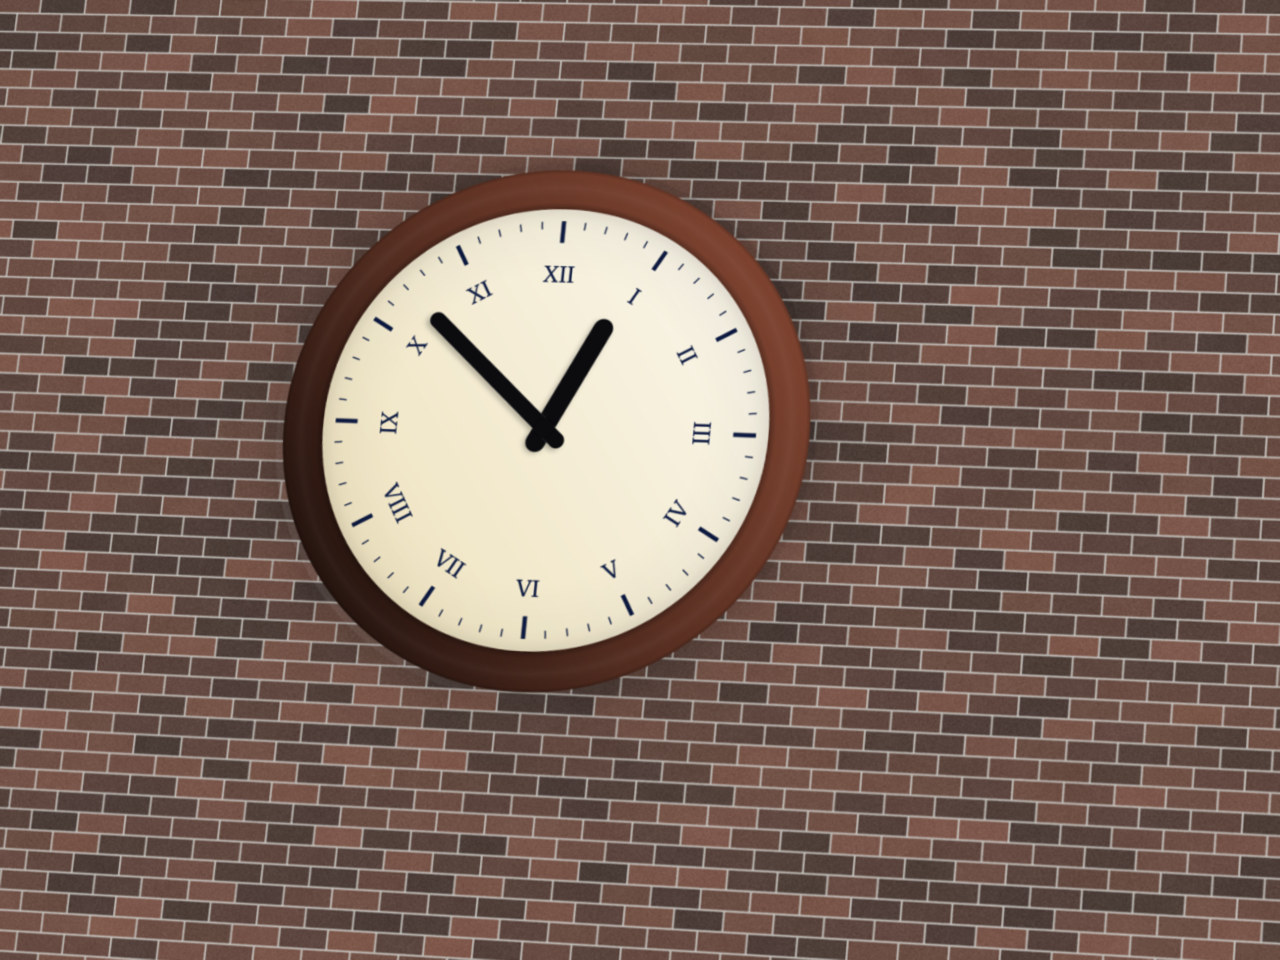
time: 12:52
